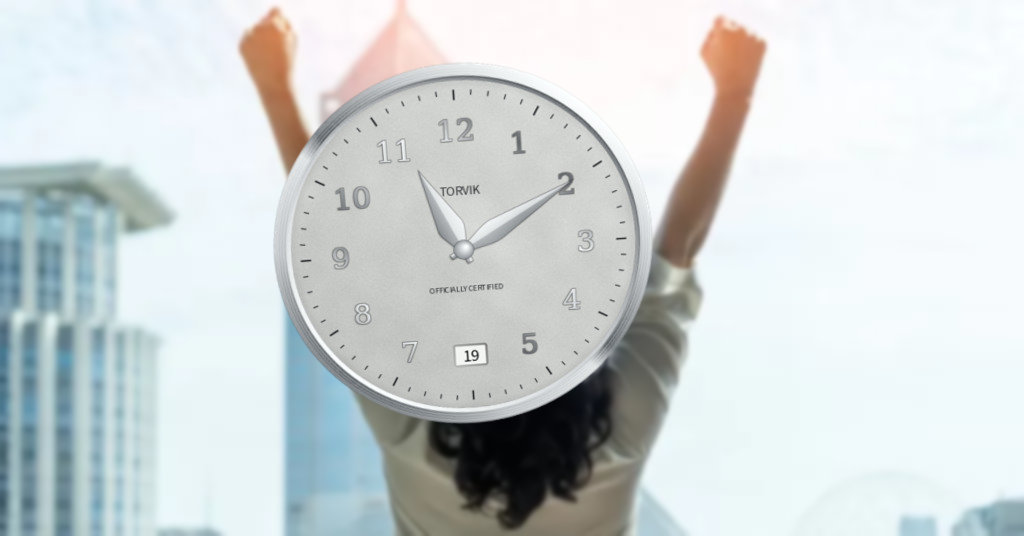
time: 11:10
